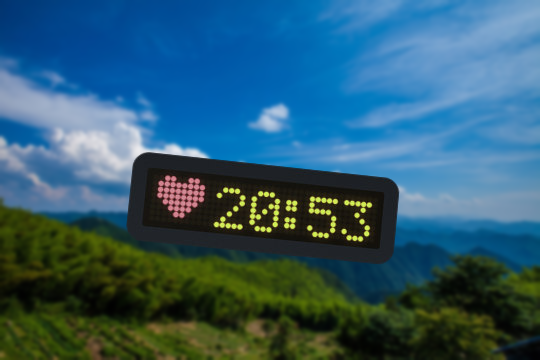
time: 20:53
